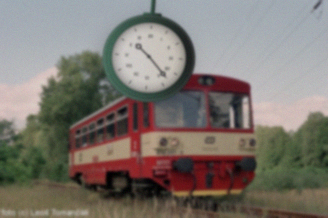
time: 10:23
